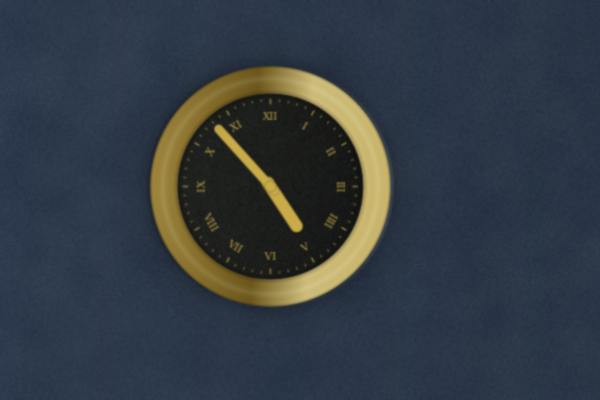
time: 4:53
